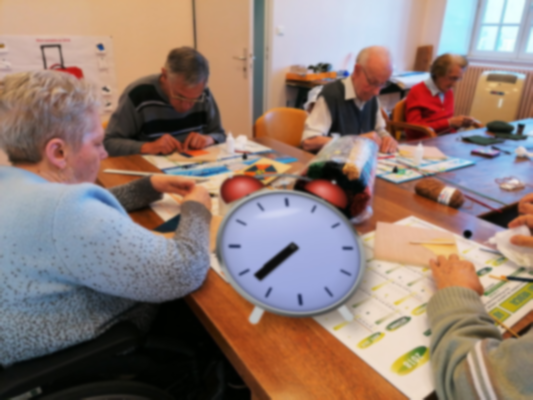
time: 7:38
